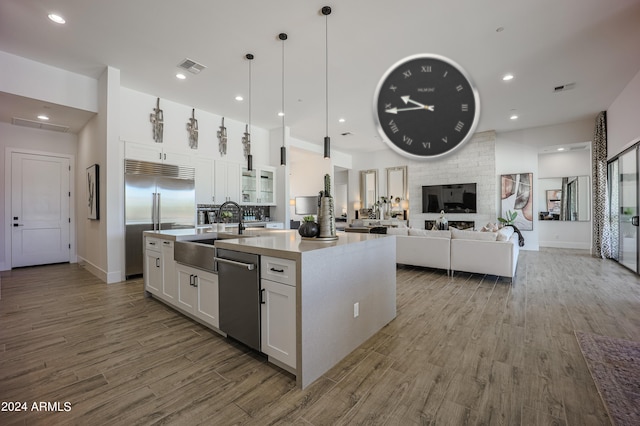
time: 9:44
